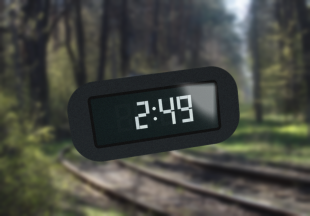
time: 2:49
